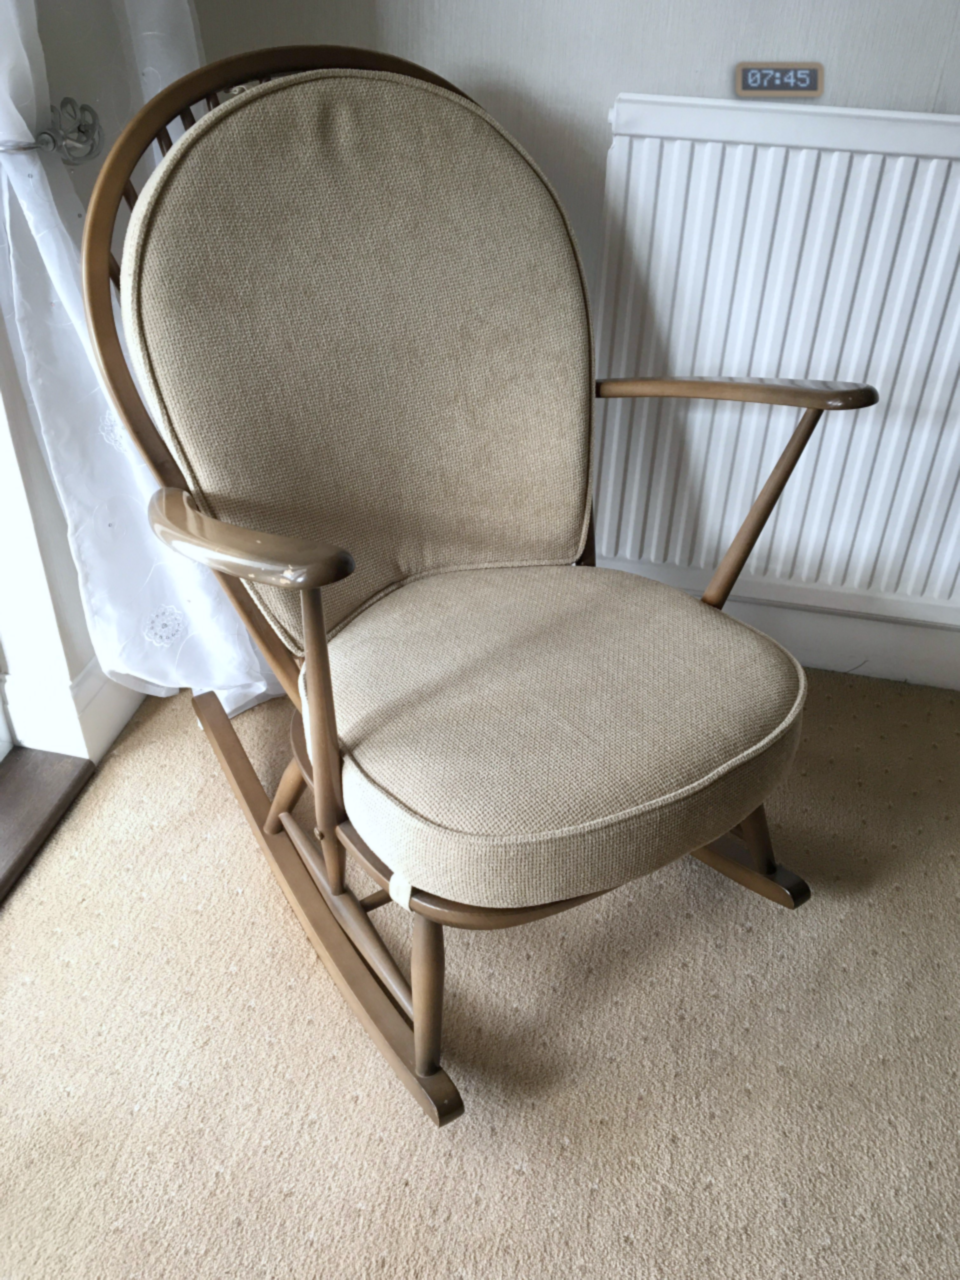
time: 7:45
